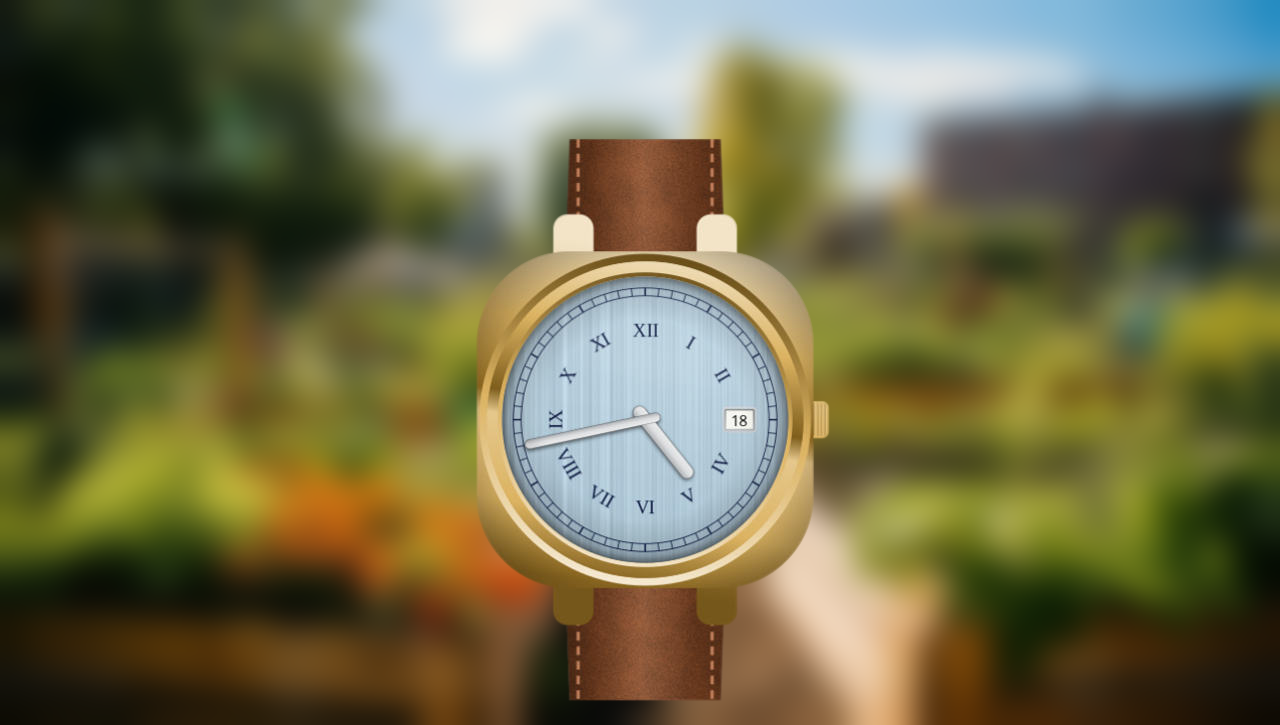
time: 4:43
